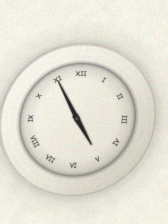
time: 4:55
